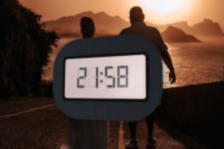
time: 21:58
